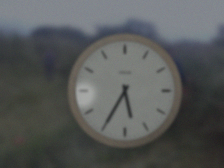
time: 5:35
